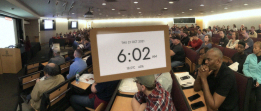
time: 6:02
